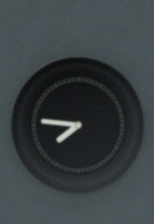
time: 7:46
